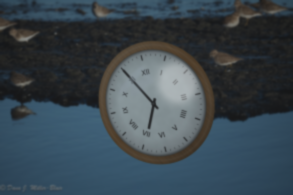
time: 6:55
